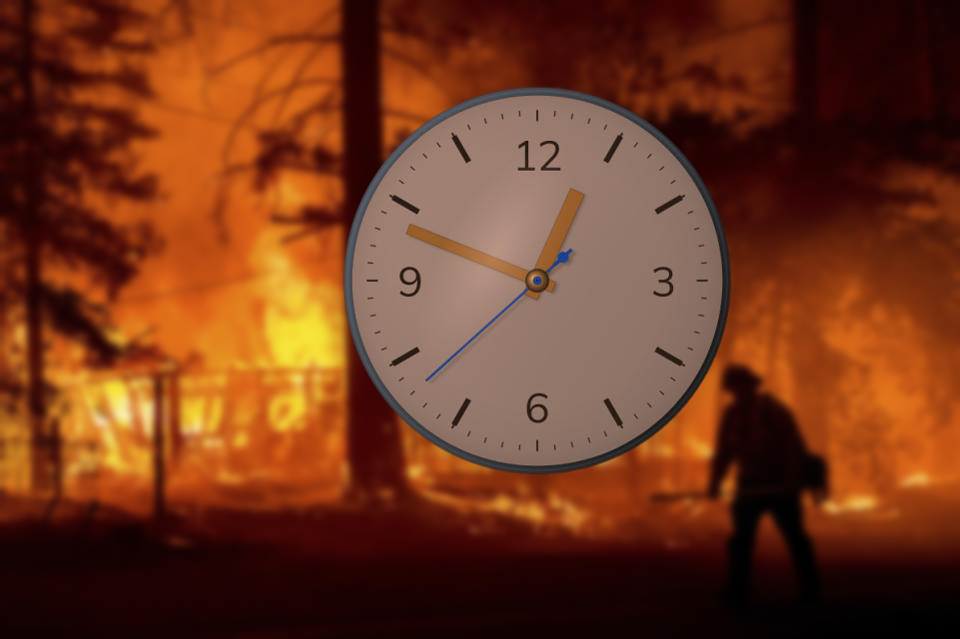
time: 12:48:38
